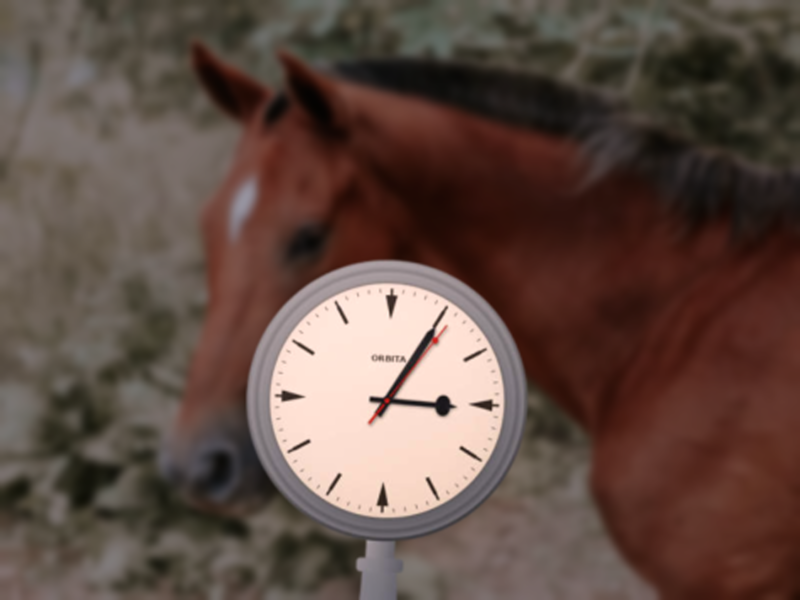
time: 3:05:06
